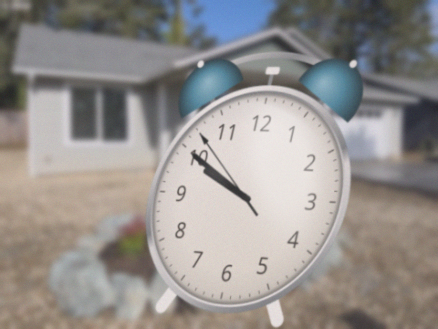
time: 9:49:52
